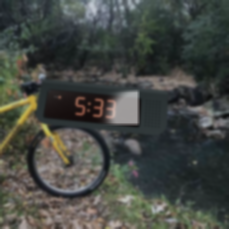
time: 5:33
